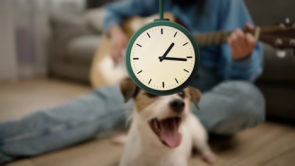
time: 1:16
